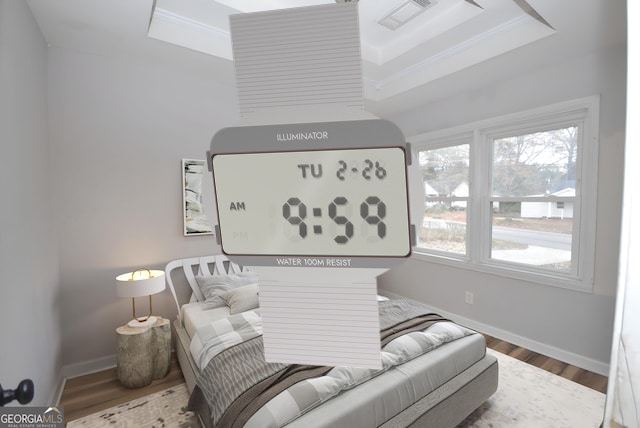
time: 9:59
